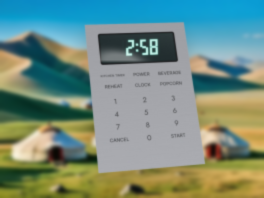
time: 2:58
